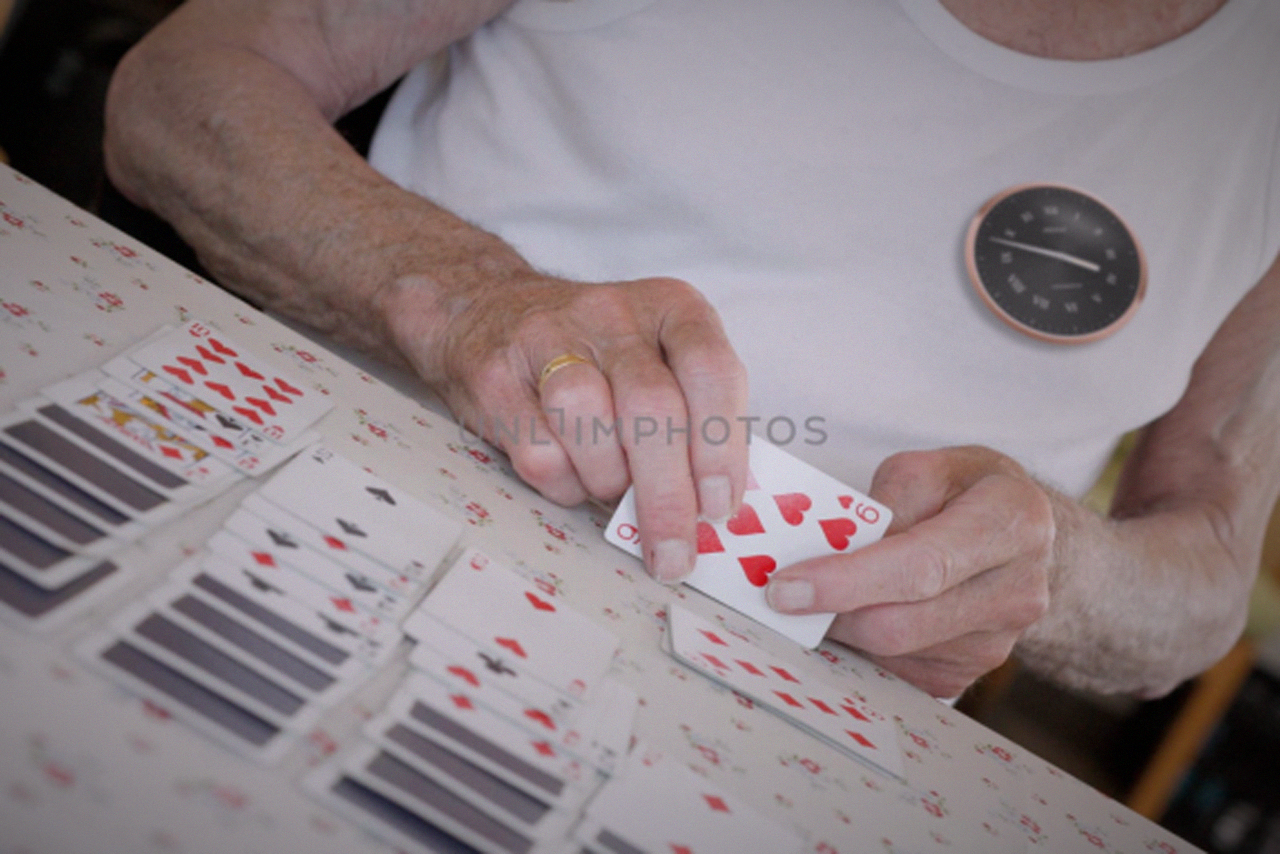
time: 3:48
